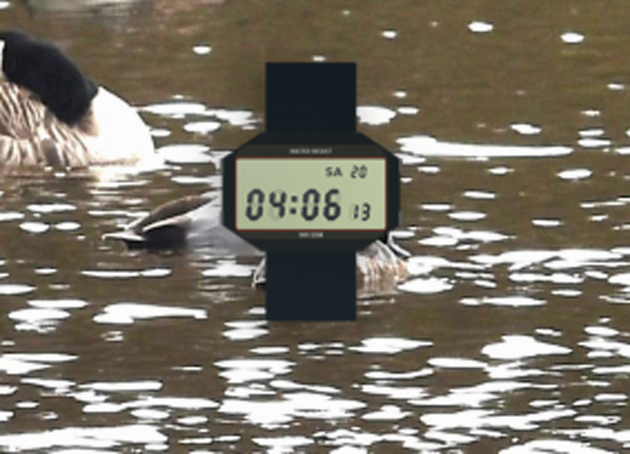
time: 4:06:13
